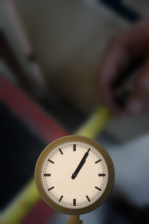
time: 1:05
